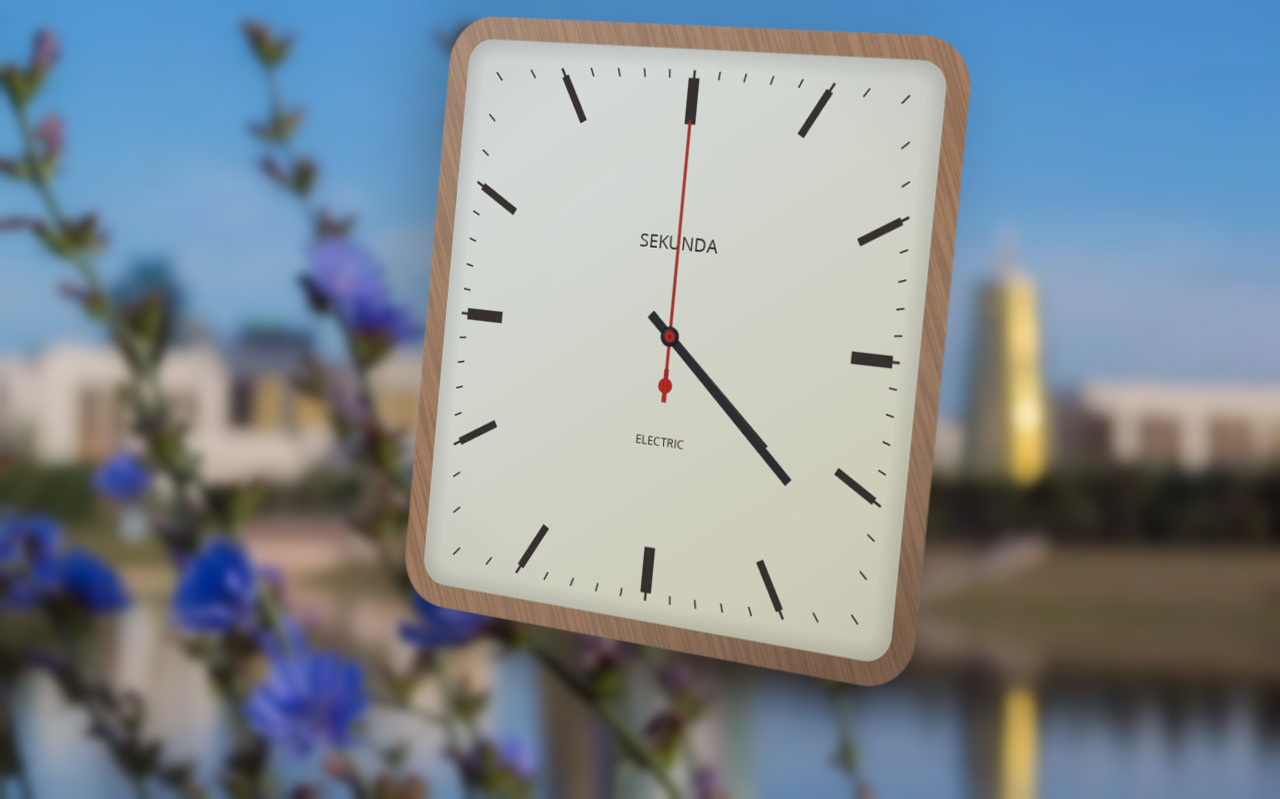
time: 4:22:00
